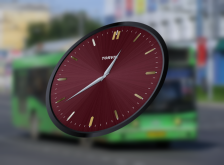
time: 12:39
